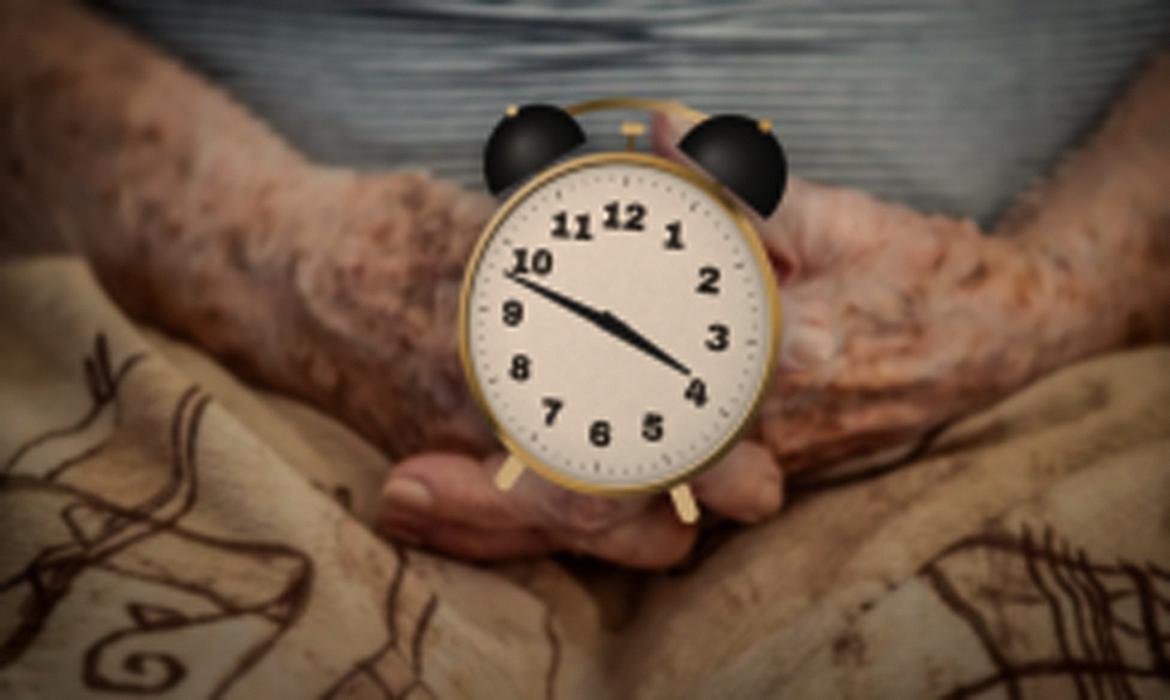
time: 3:48
